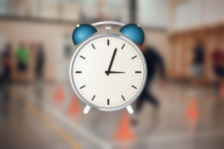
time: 3:03
